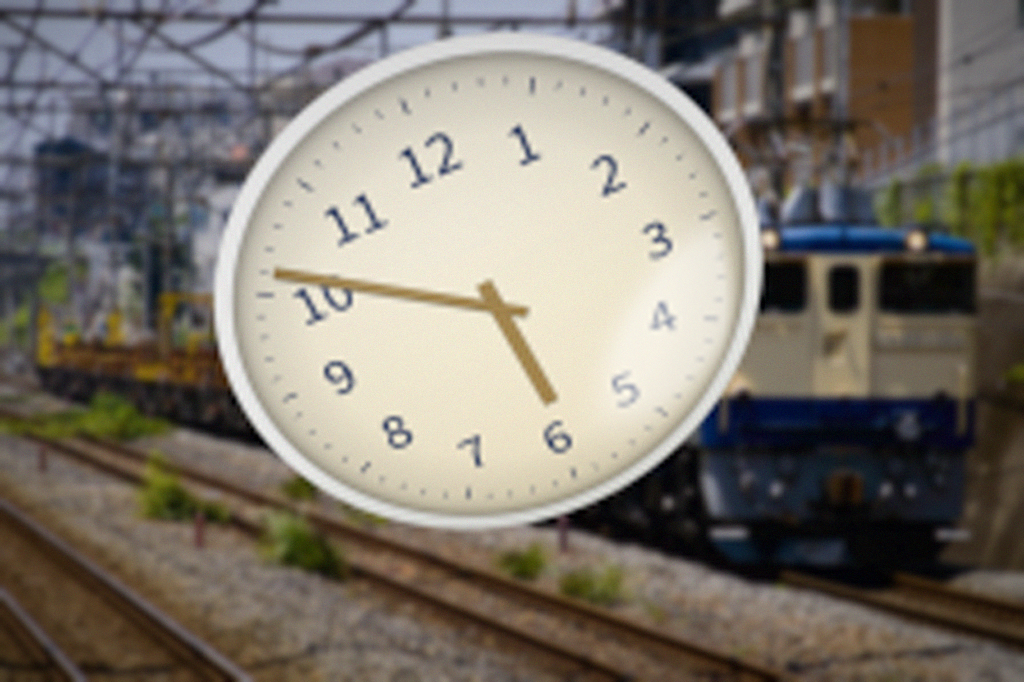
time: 5:51
